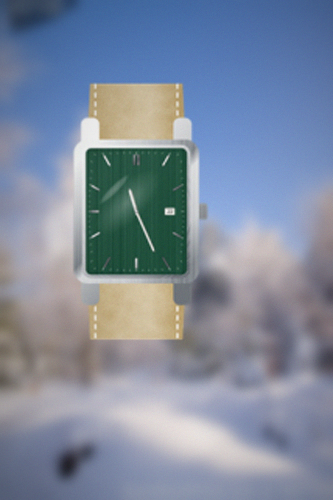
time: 11:26
